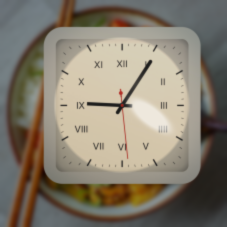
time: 9:05:29
